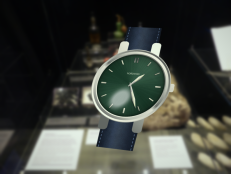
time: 1:26
